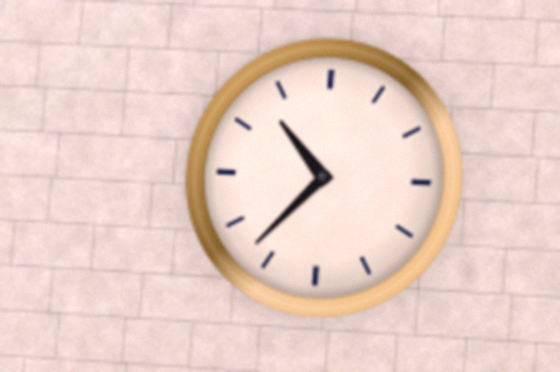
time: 10:37
